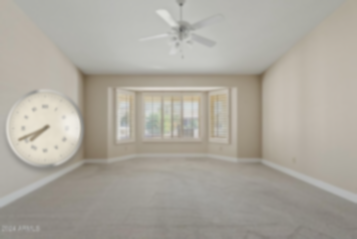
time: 7:41
